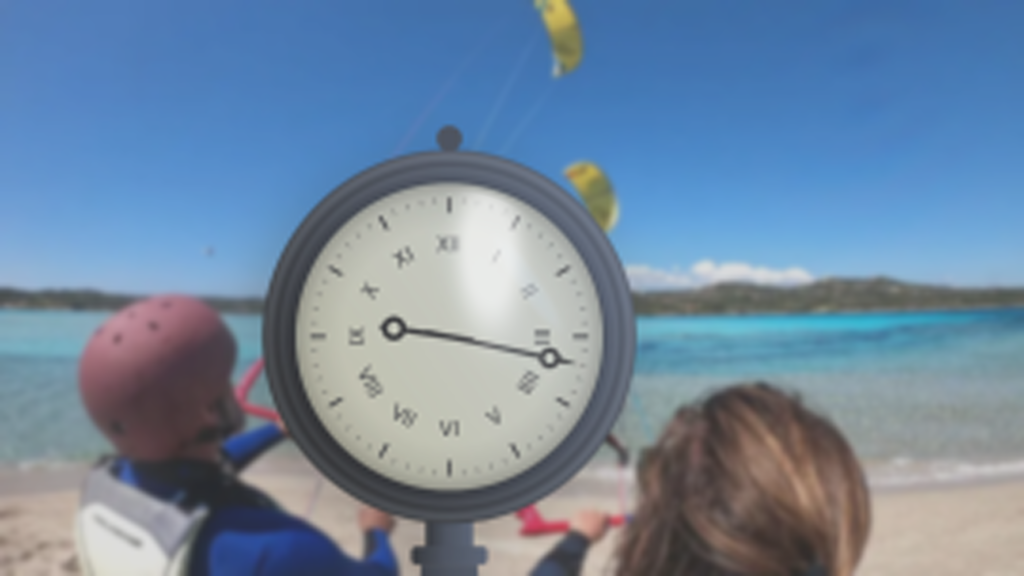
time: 9:17
